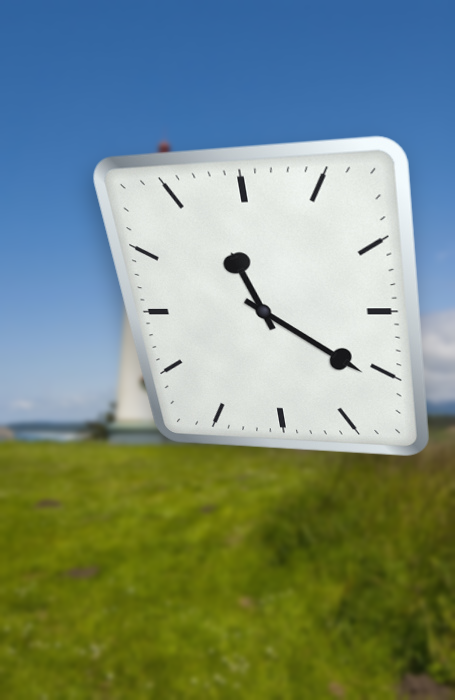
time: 11:21
